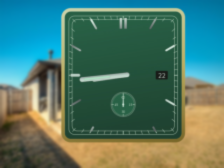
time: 8:44
